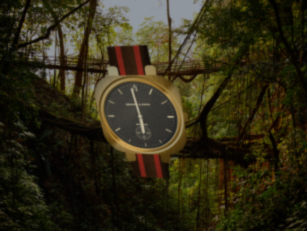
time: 5:59
